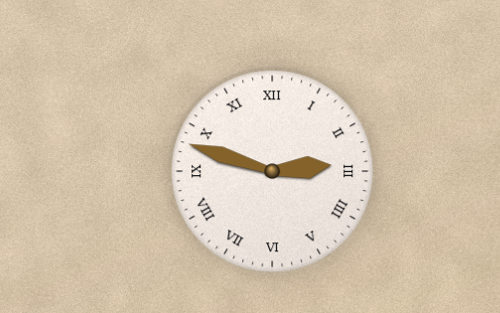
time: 2:48
